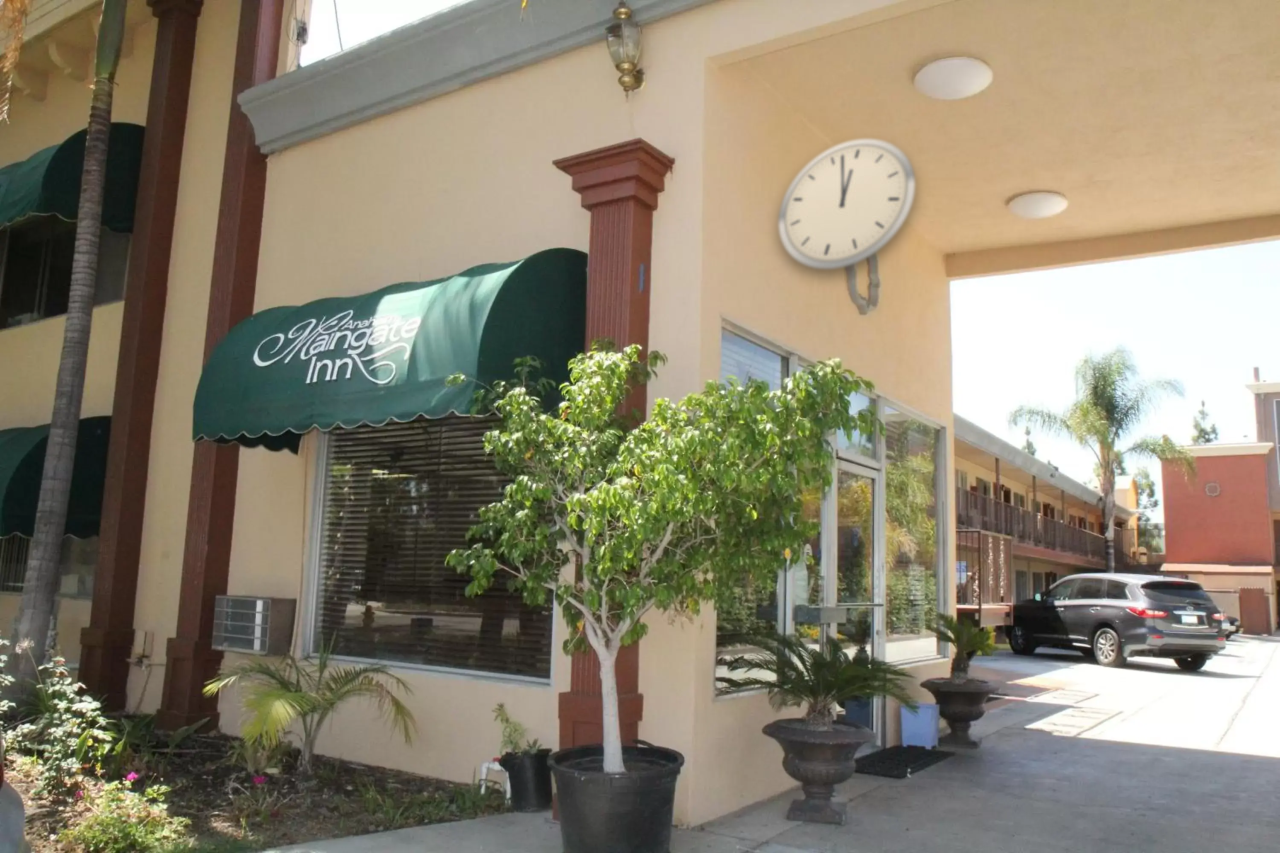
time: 11:57
